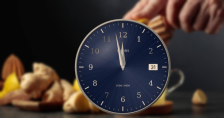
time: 11:58
